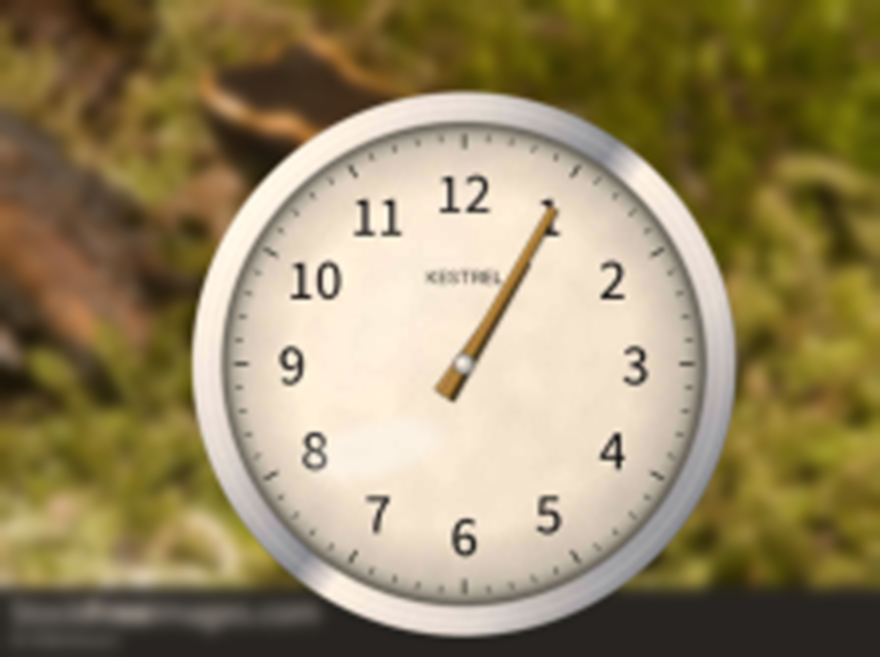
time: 1:05
